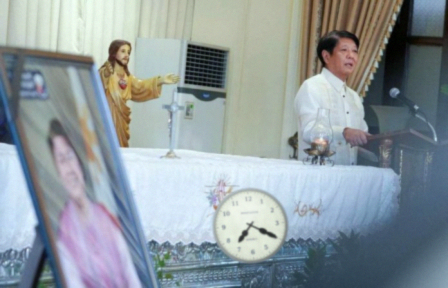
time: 7:20
